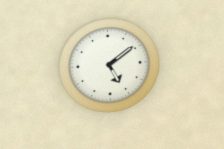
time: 5:09
